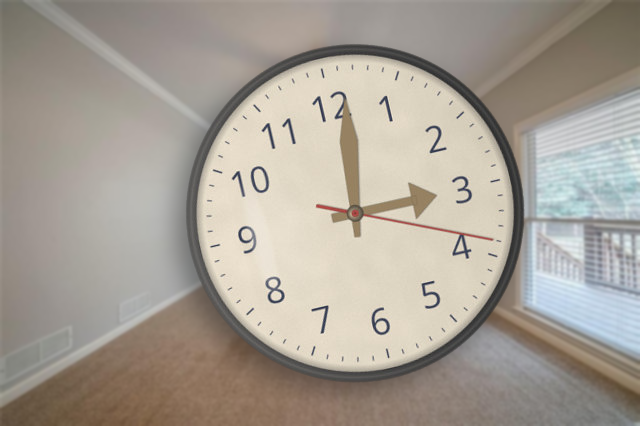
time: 3:01:19
